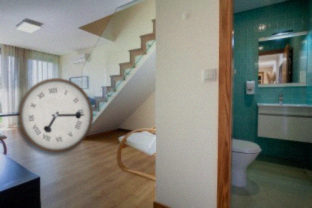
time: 7:16
